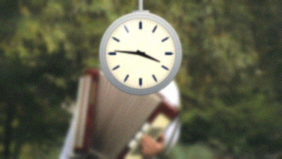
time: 3:46
